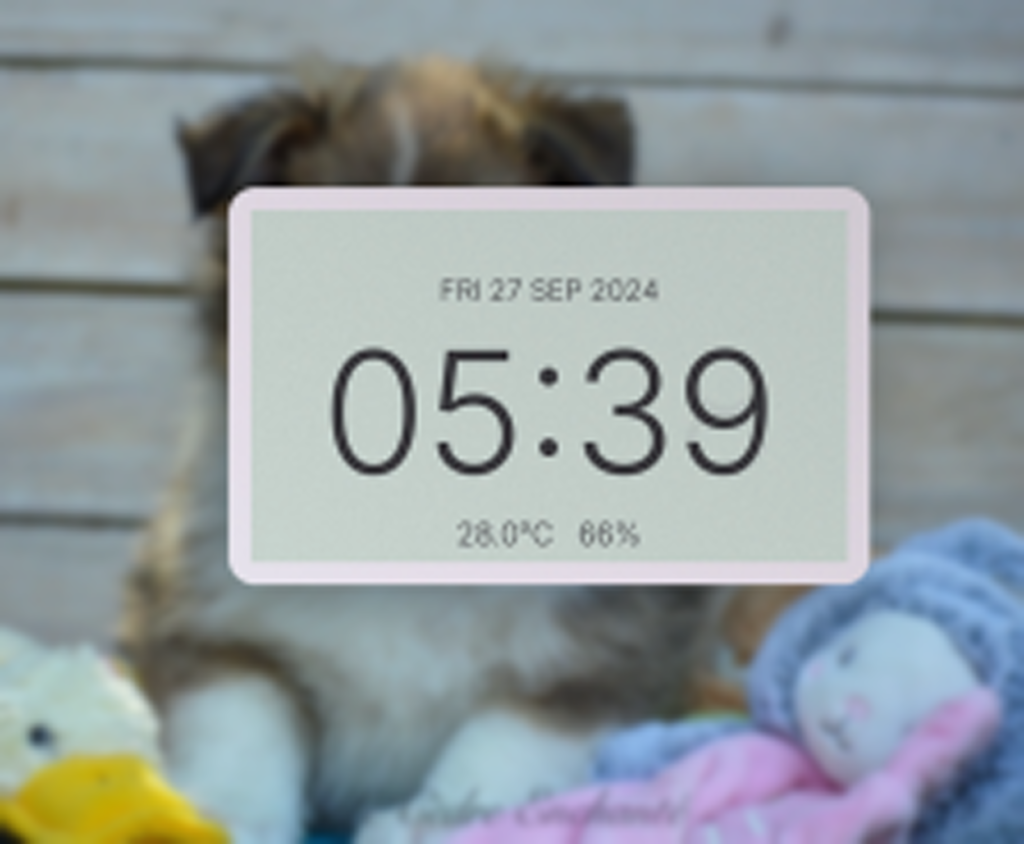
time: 5:39
